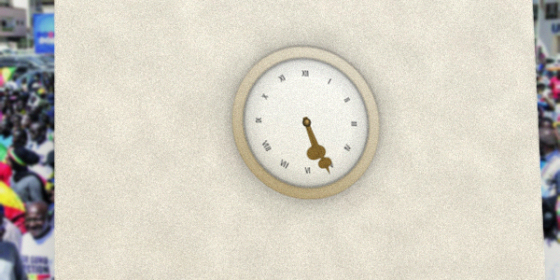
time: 5:26
